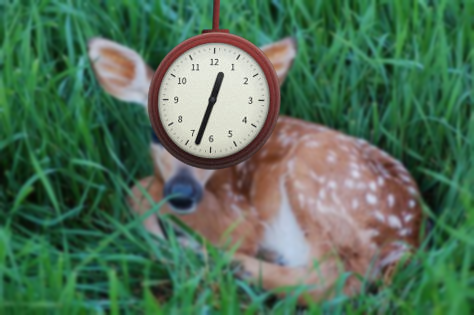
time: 12:33
